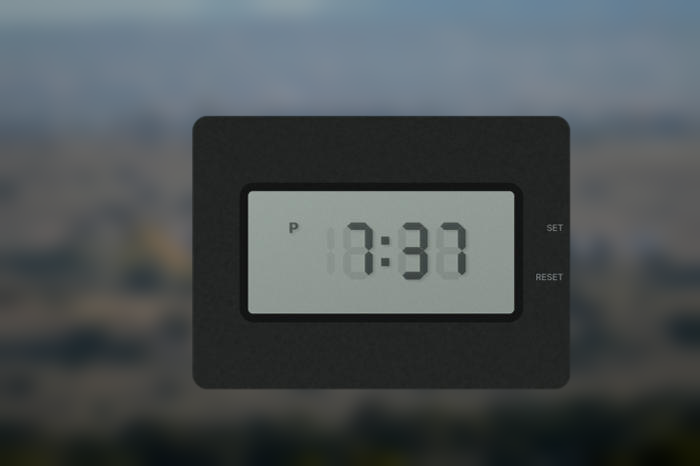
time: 7:37
